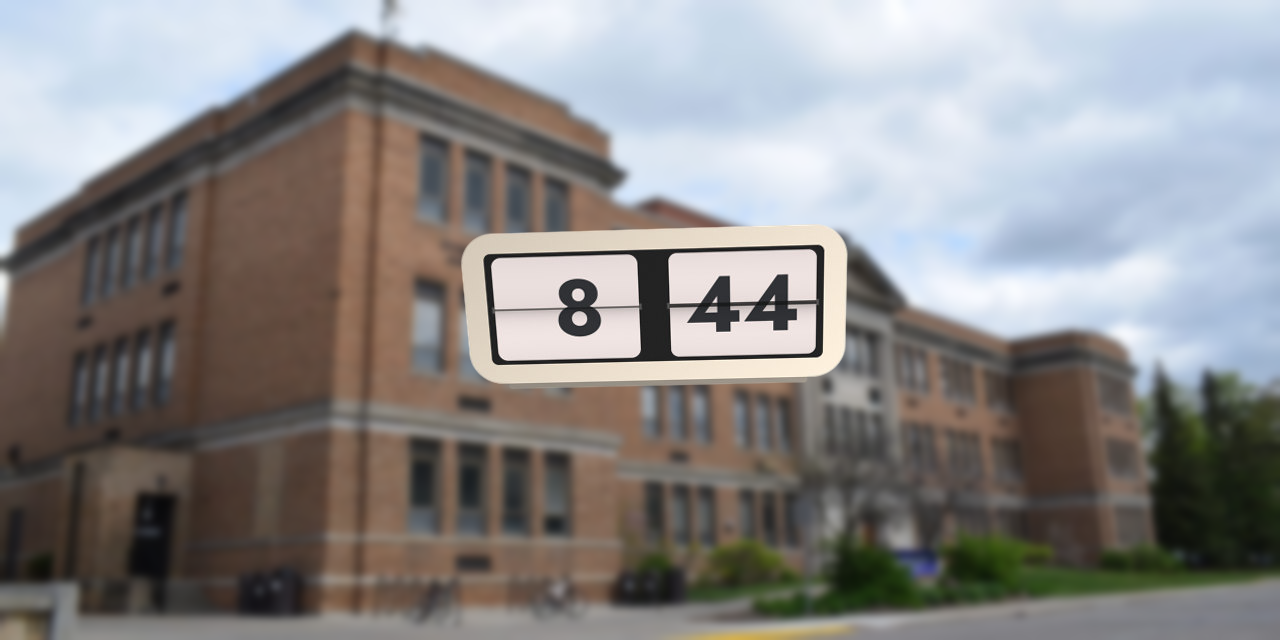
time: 8:44
